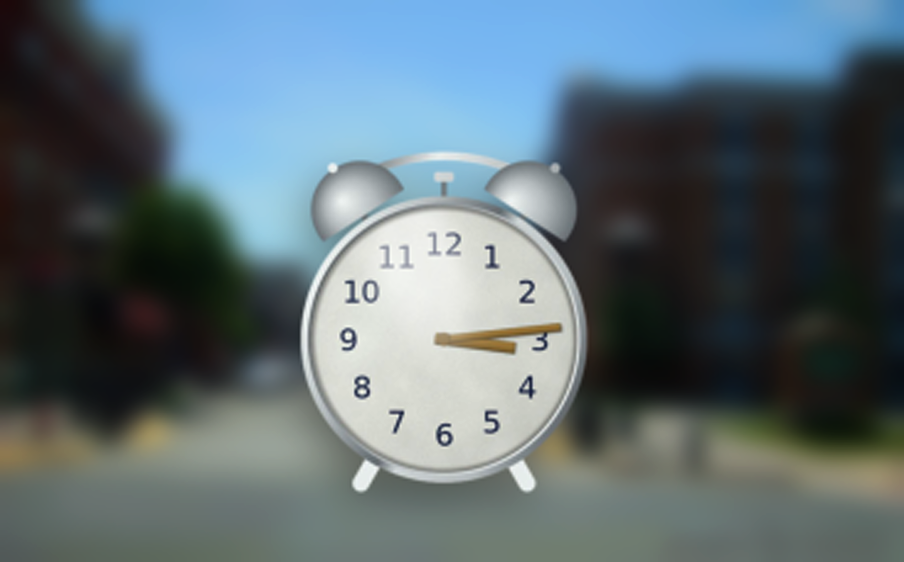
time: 3:14
